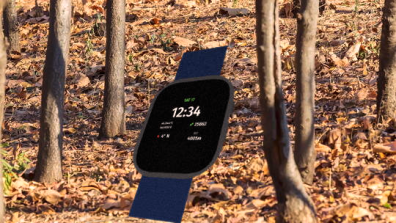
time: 12:34
